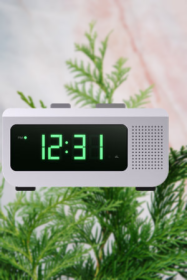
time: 12:31
